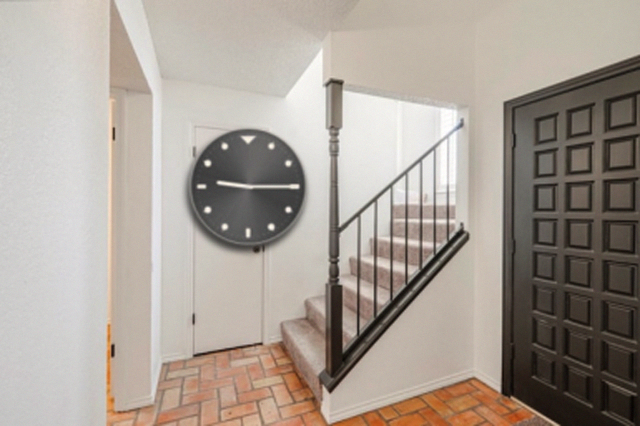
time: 9:15
